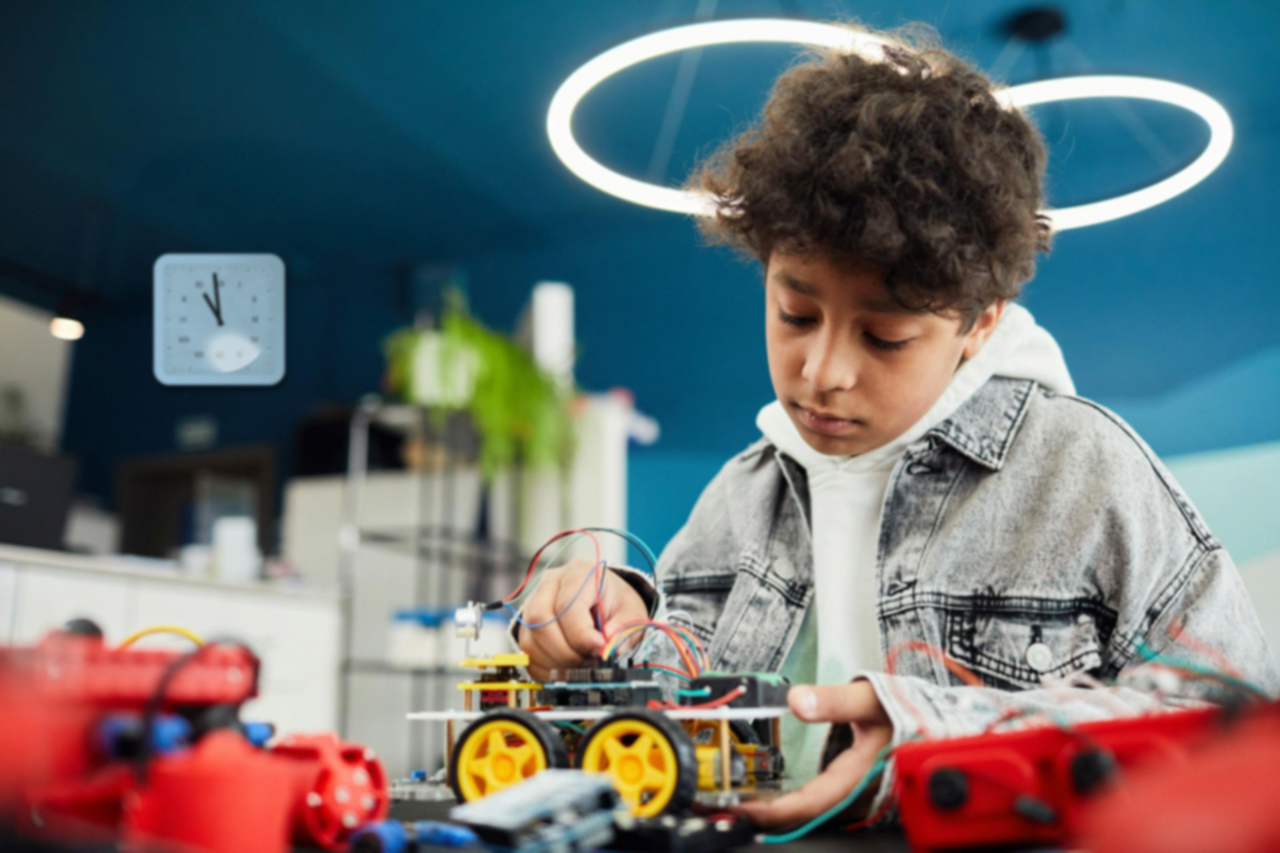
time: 10:59
